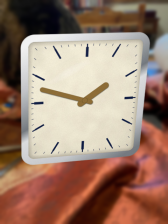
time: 1:48
